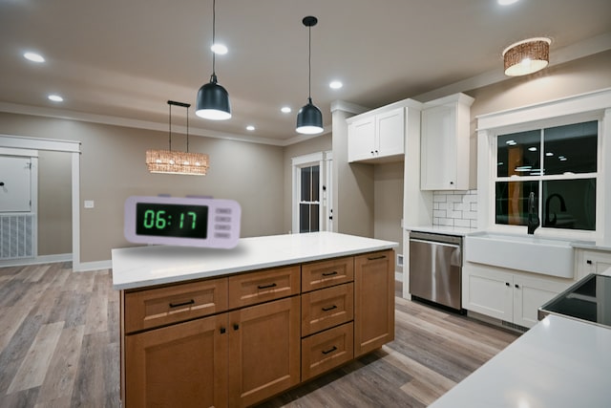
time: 6:17
